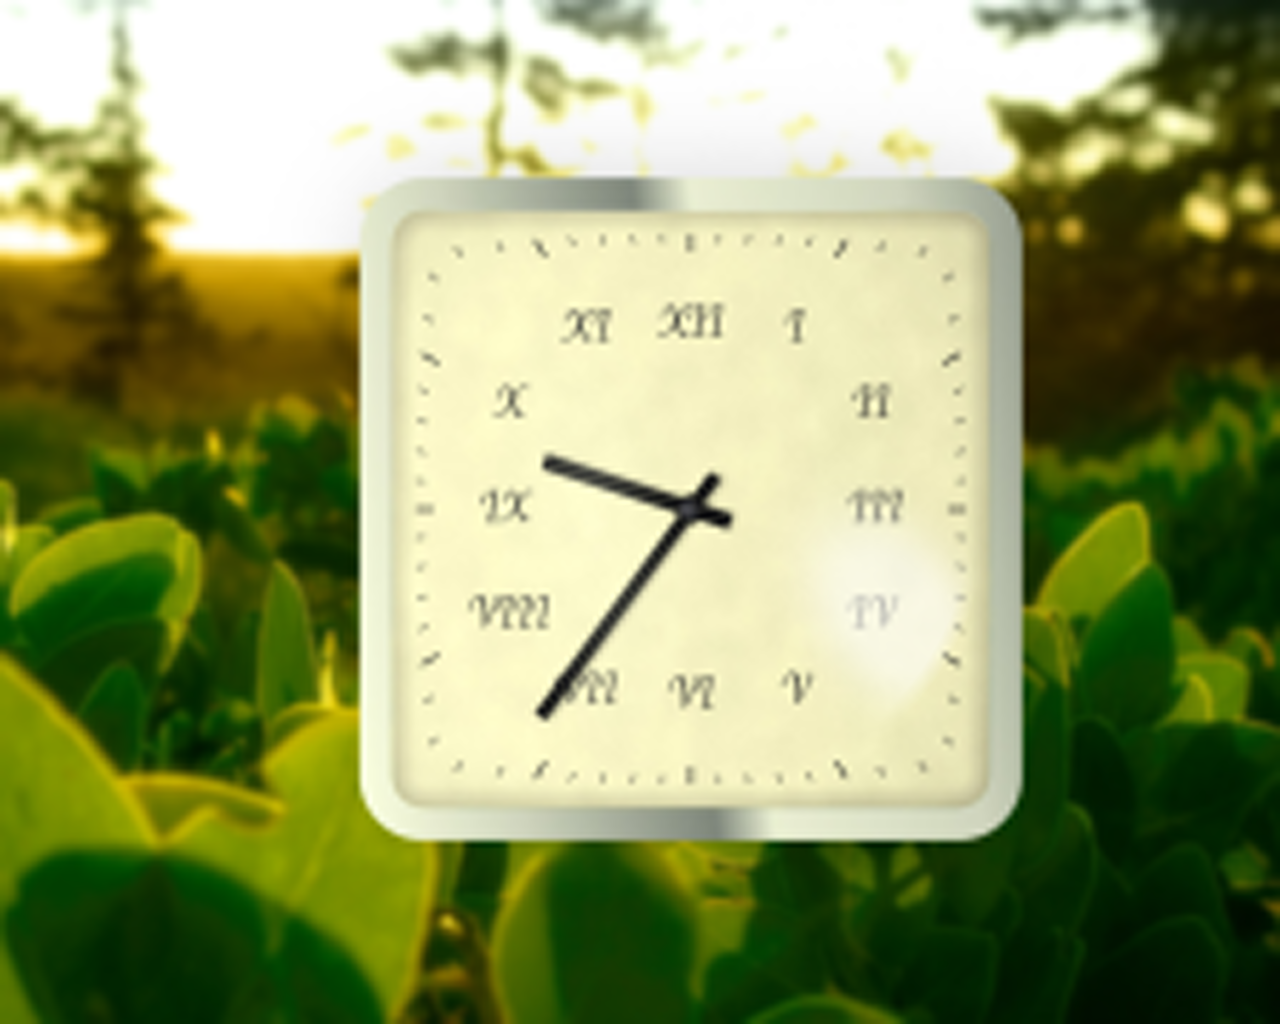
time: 9:36
